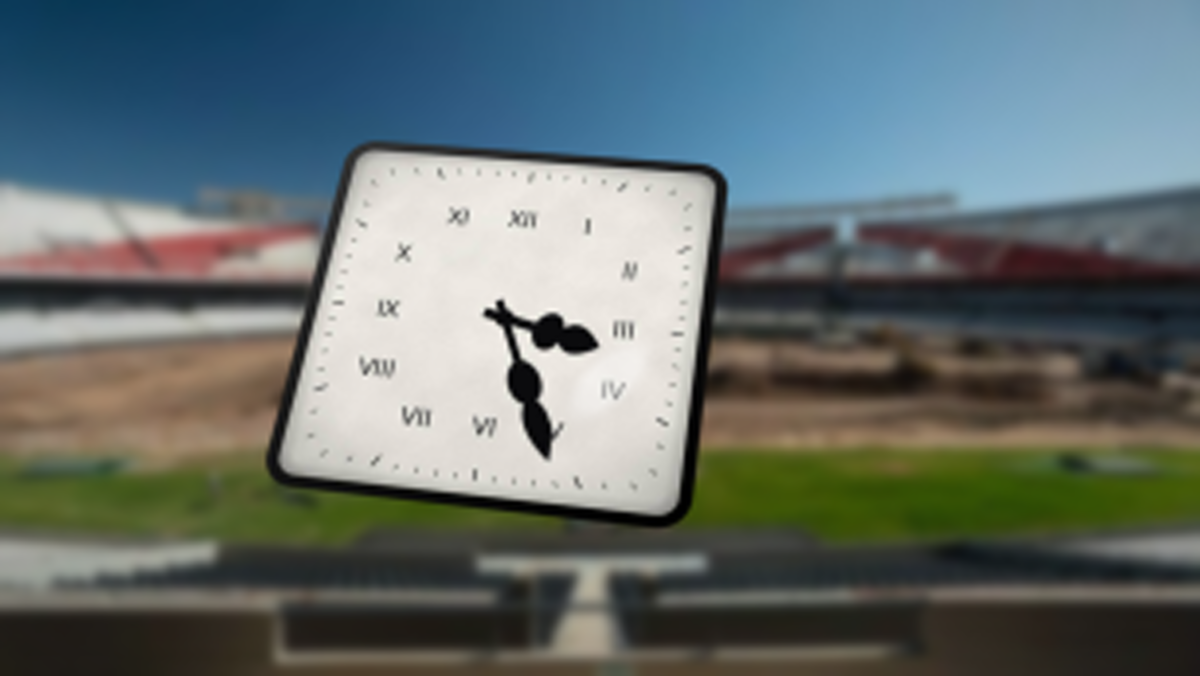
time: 3:26
